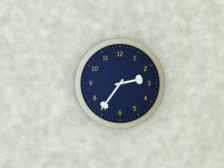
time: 2:36
